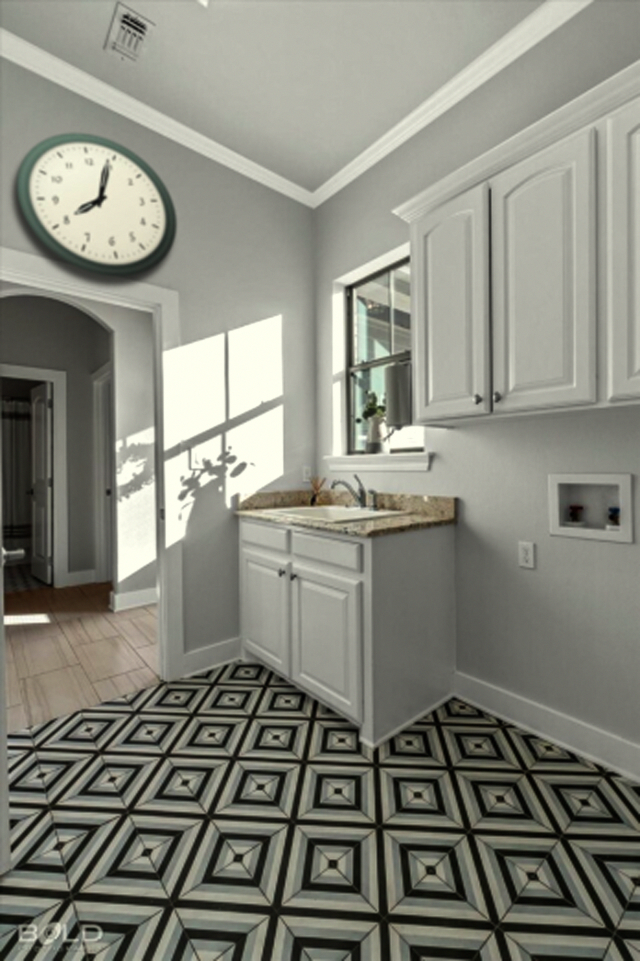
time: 8:04
